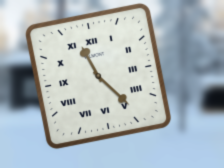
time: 11:24
